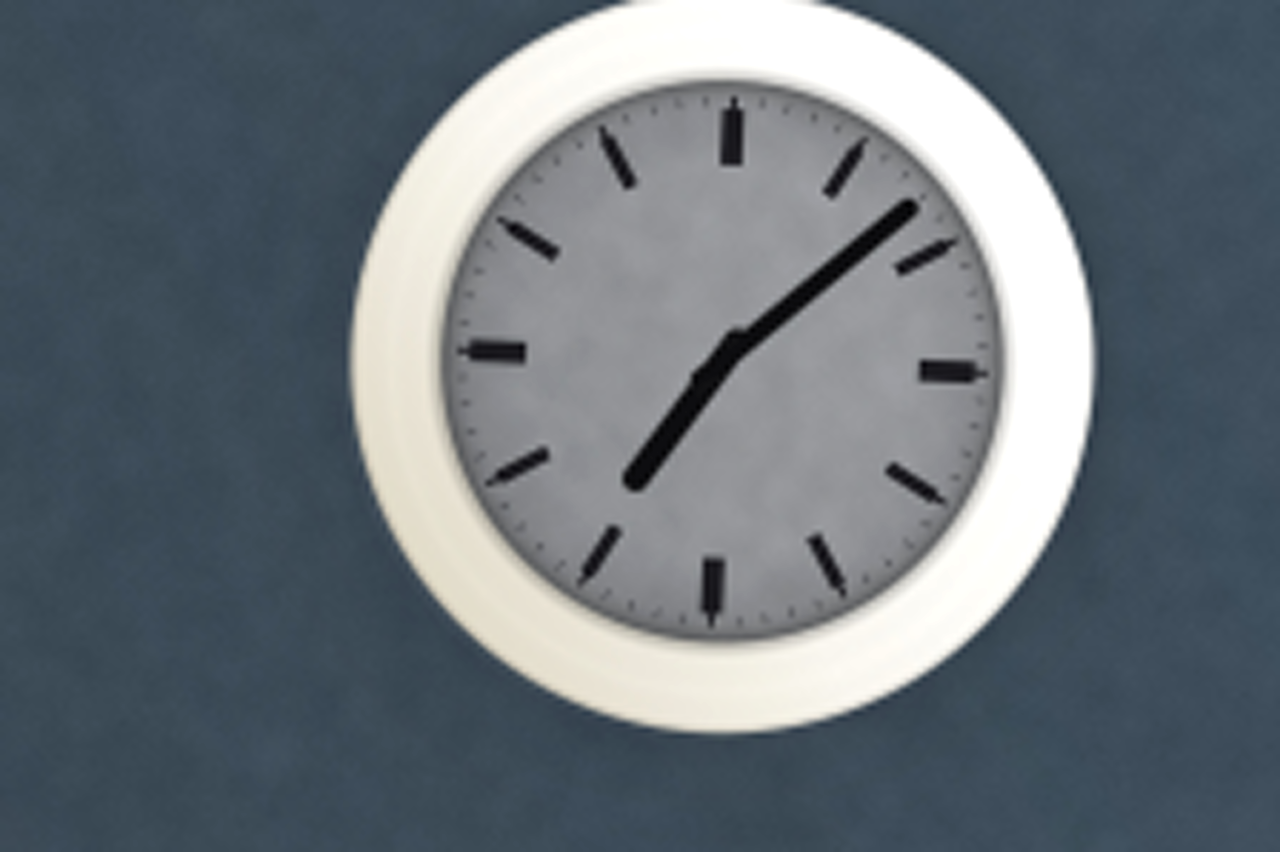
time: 7:08
